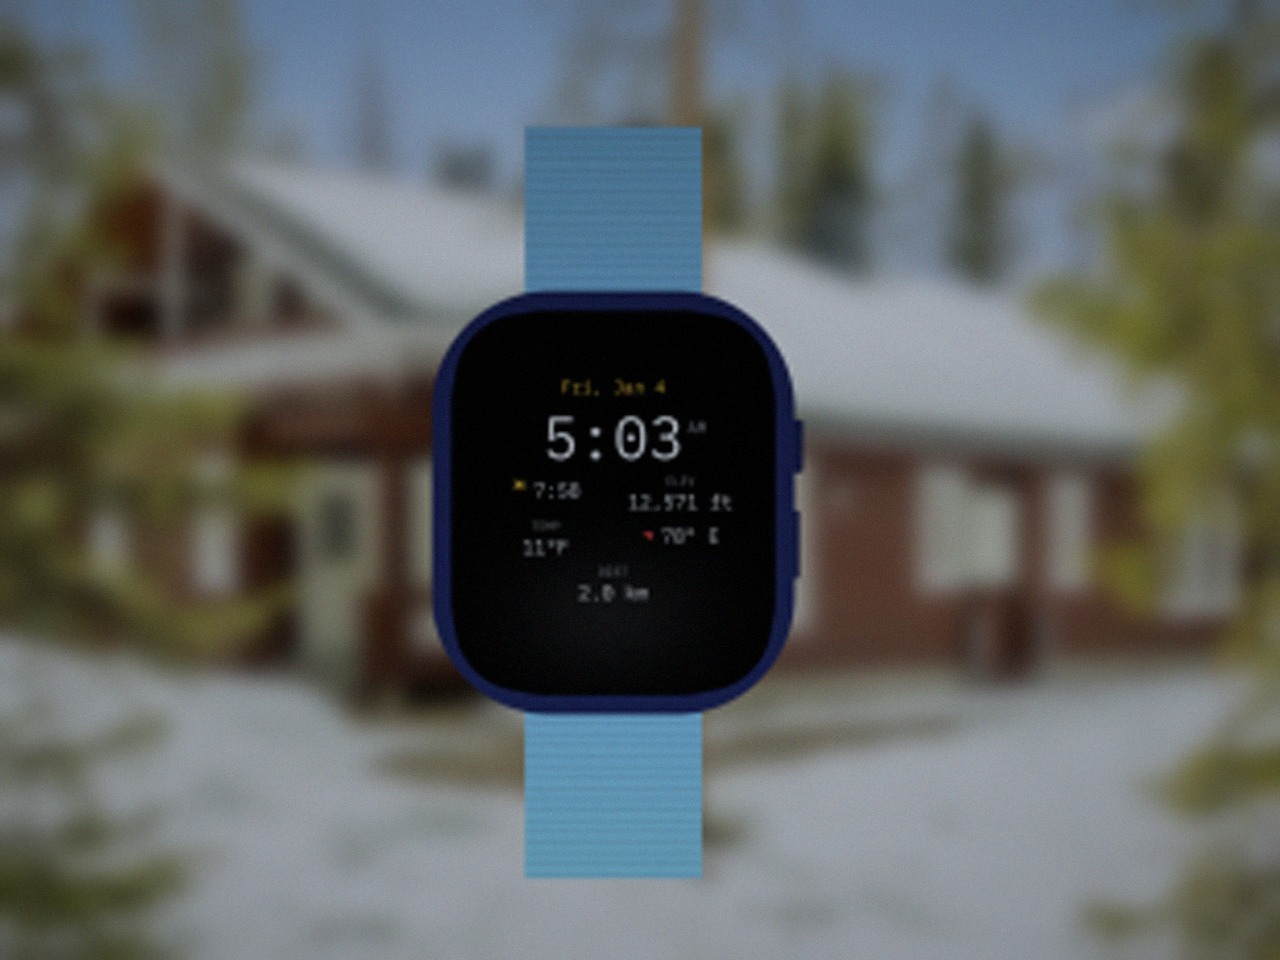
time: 5:03
